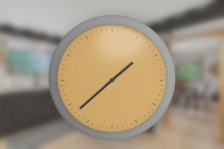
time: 1:38
